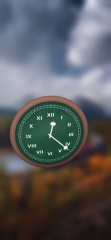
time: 12:22
